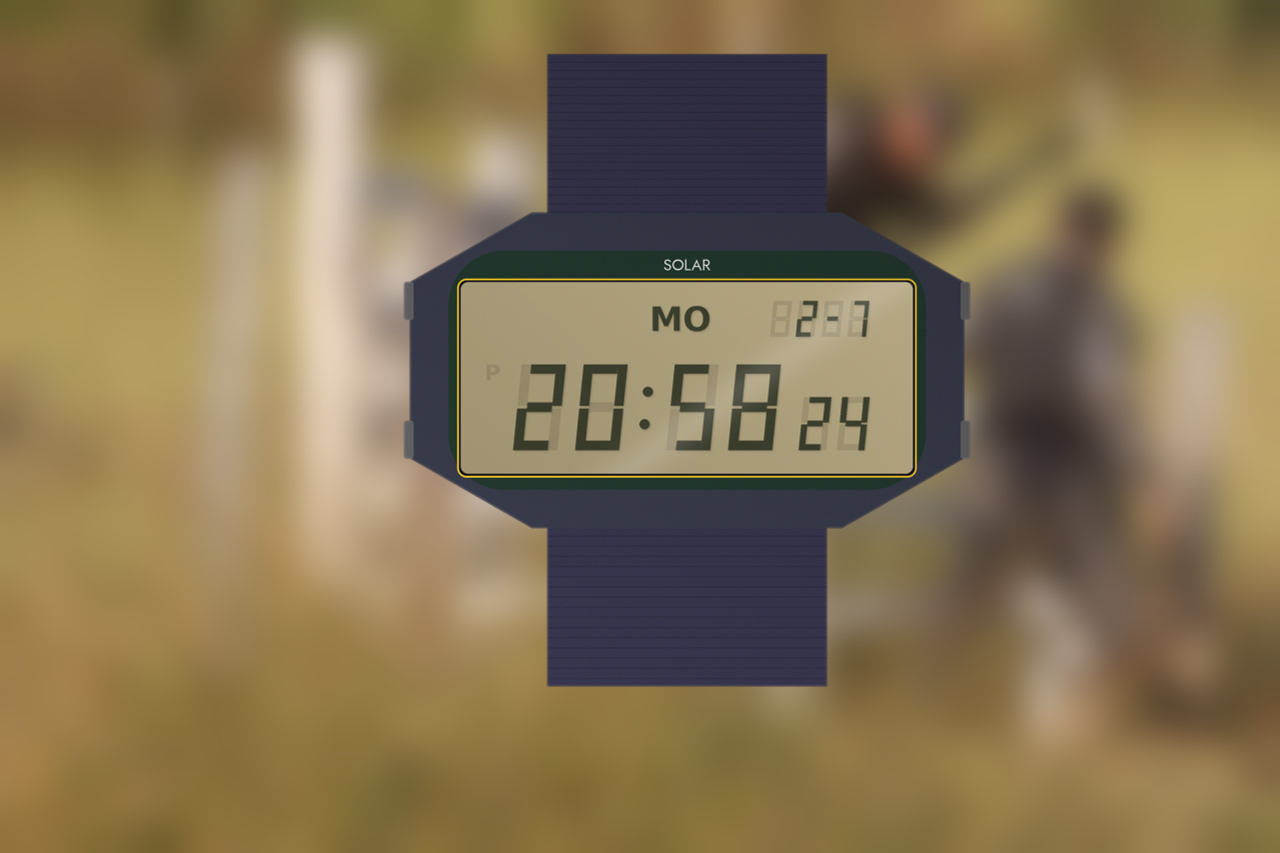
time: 20:58:24
